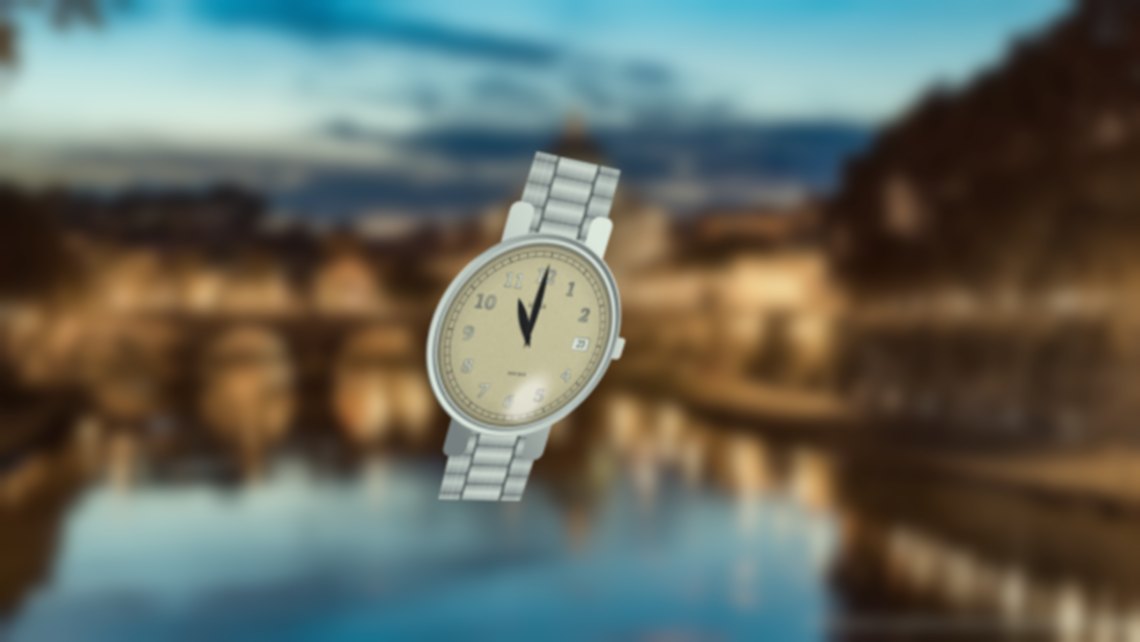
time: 11:00
